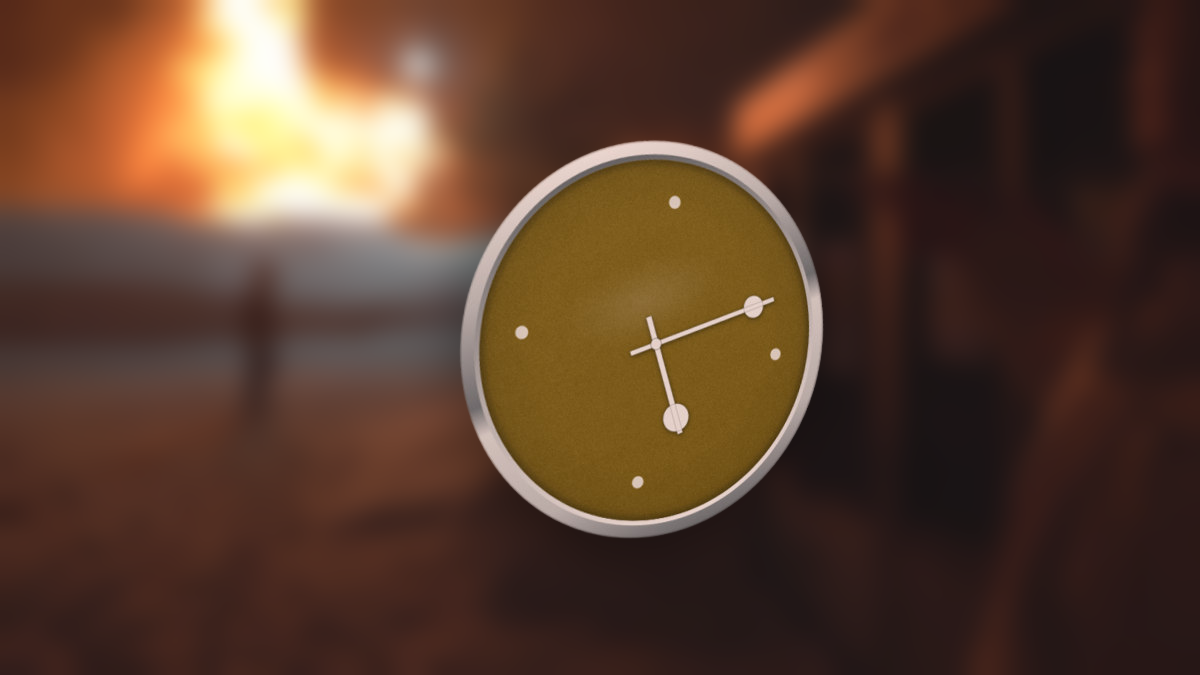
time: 5:11
